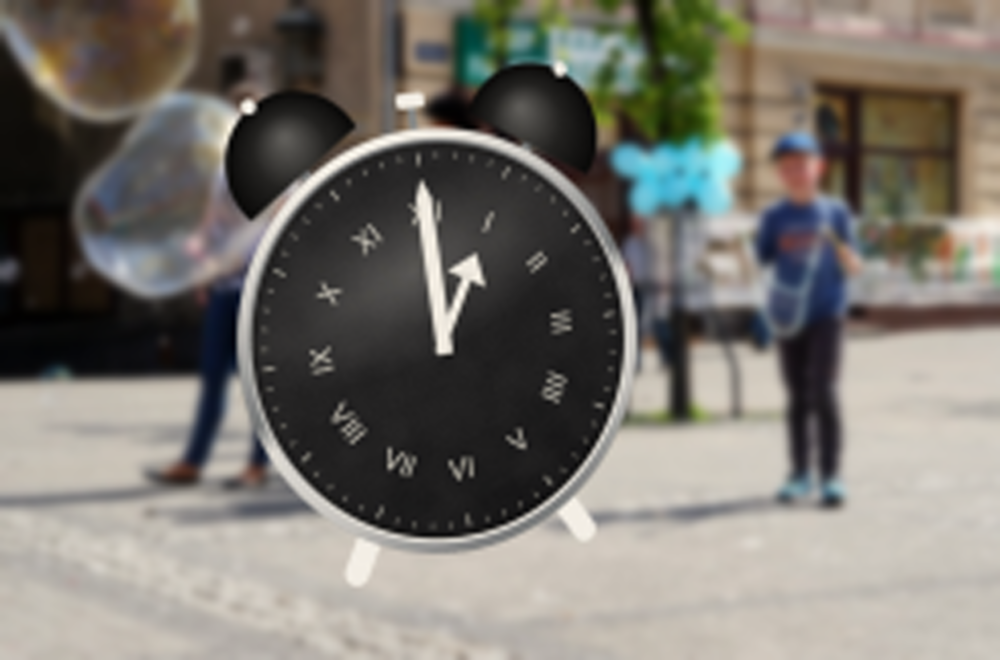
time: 1:00
